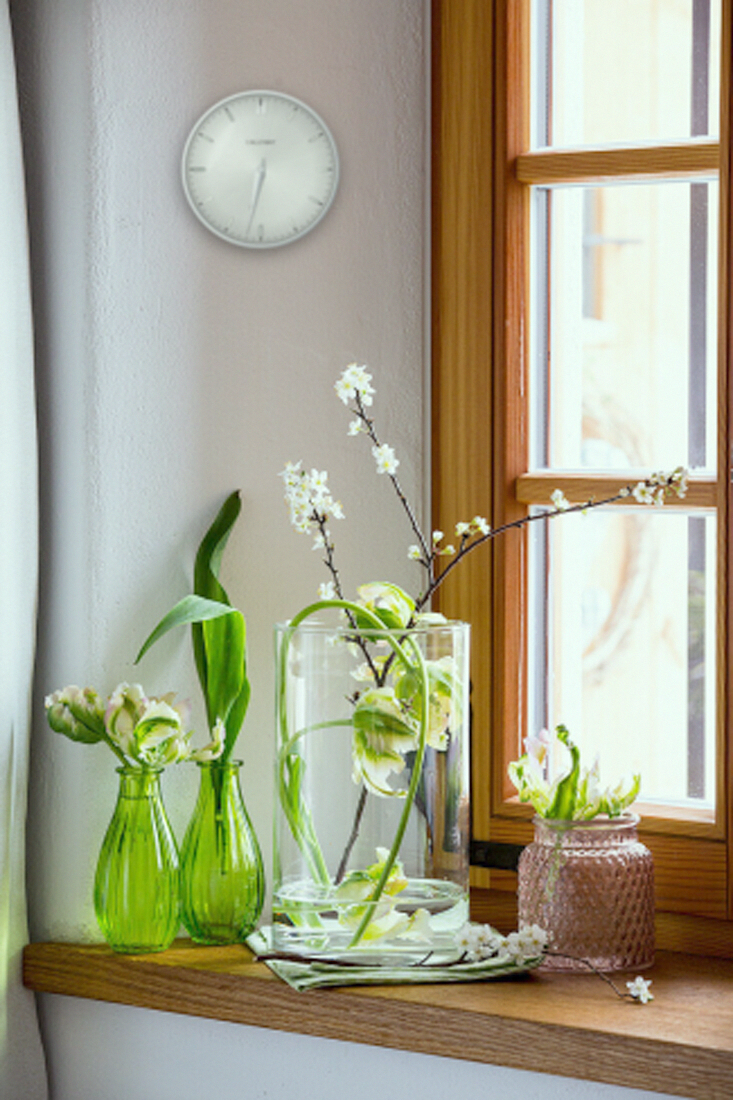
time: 6:32
